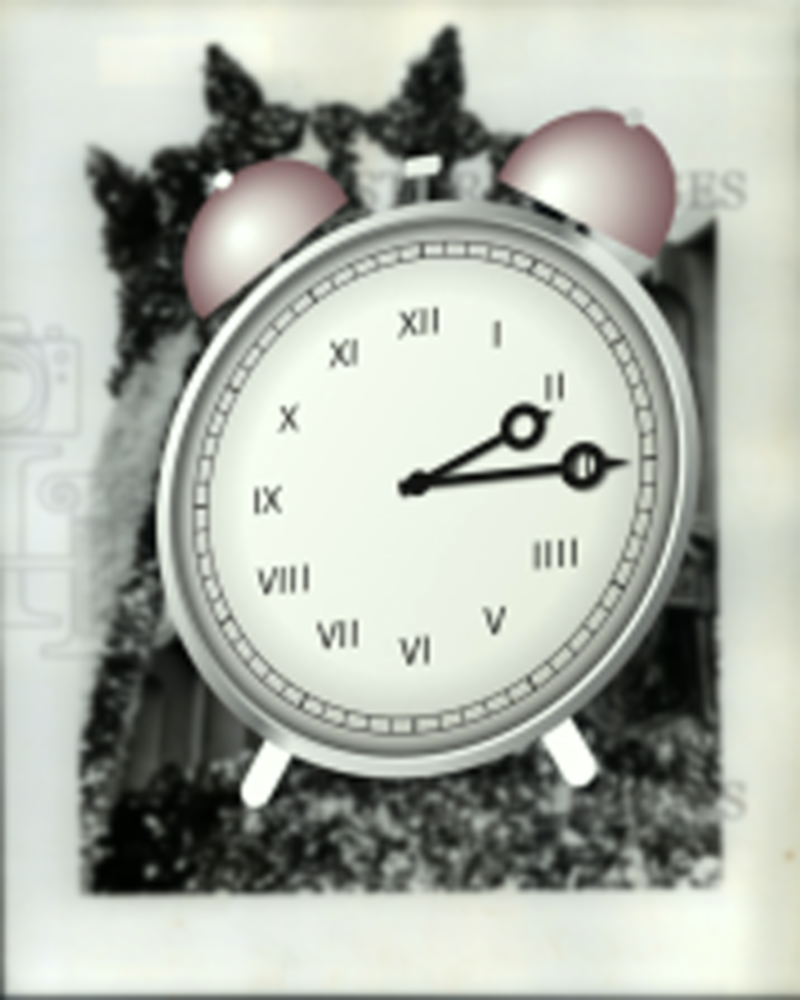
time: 2:15
